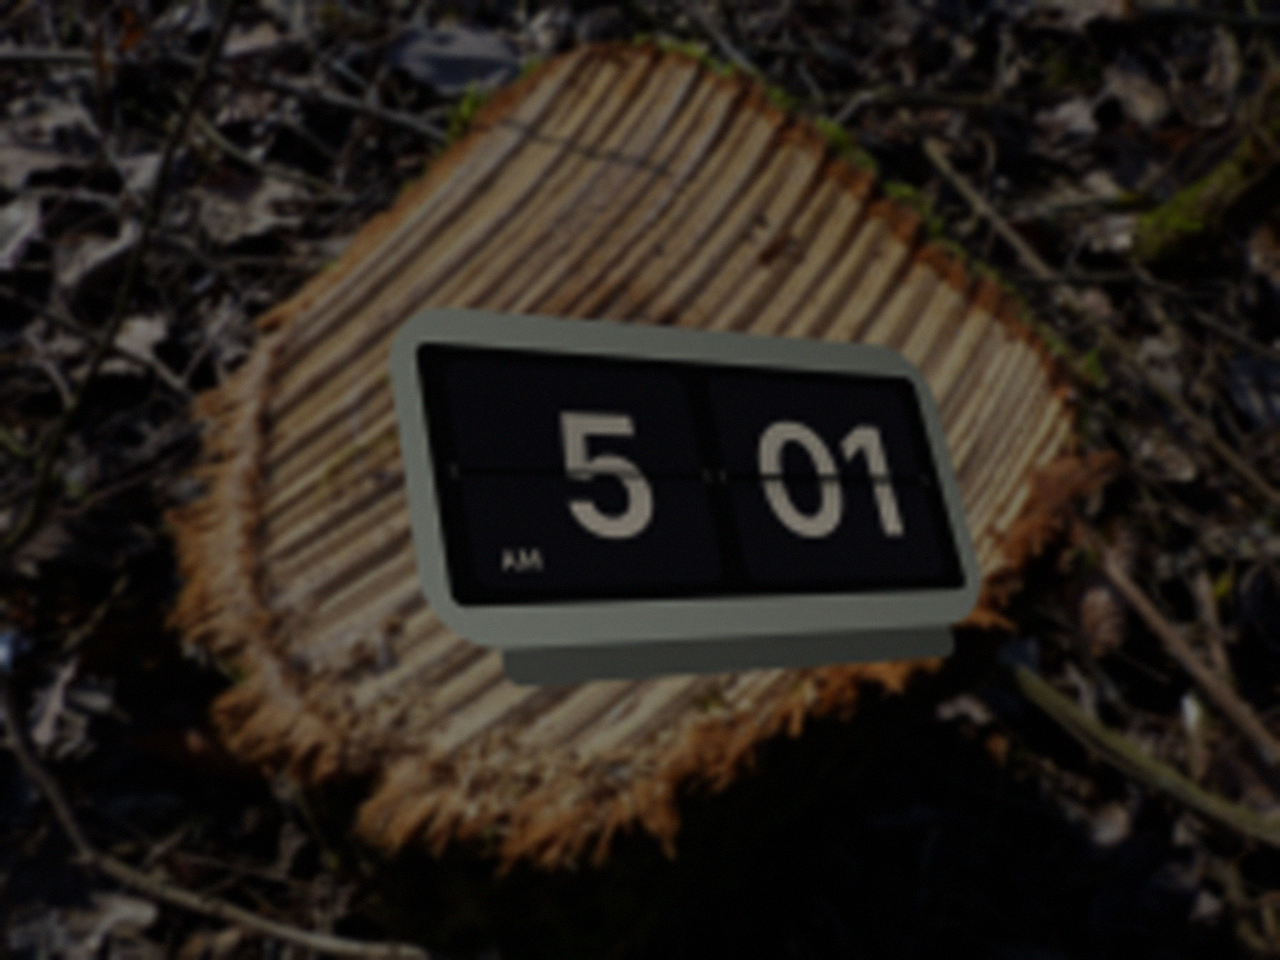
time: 5:01
